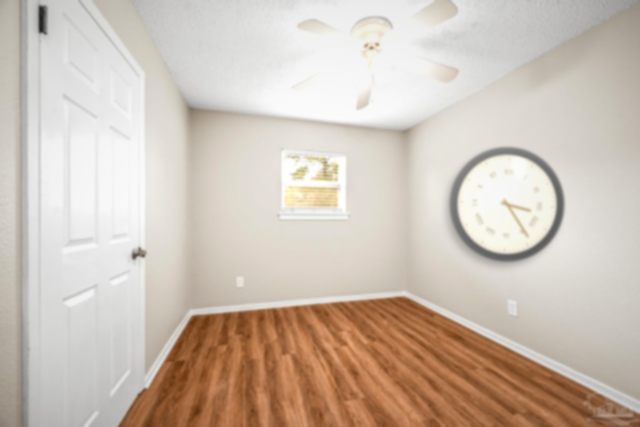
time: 3:24
